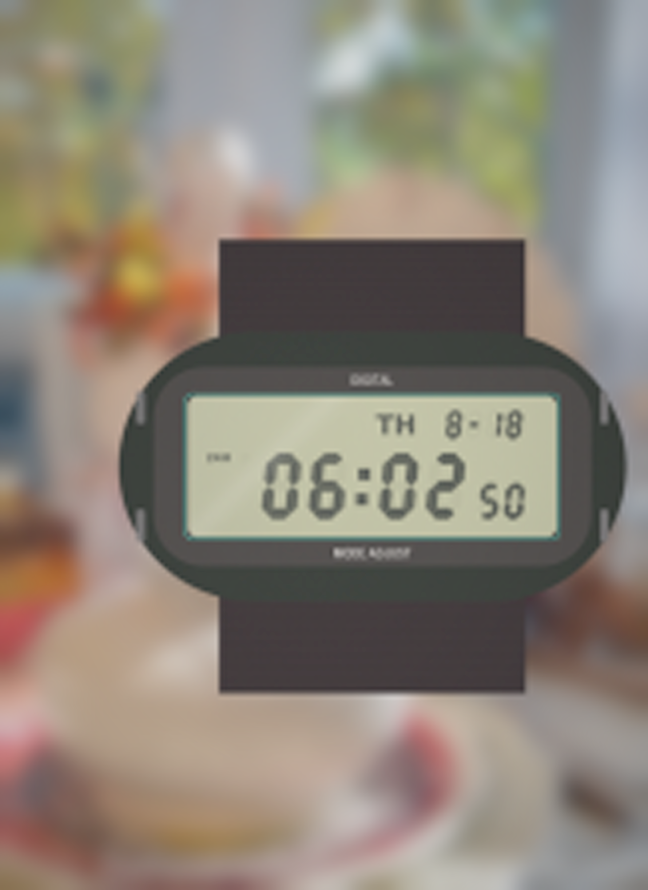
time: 6:02:50
